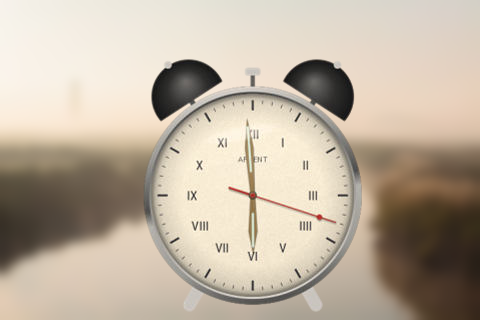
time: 5:59:18
